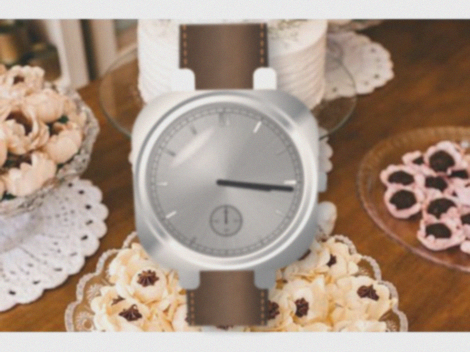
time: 3:16
